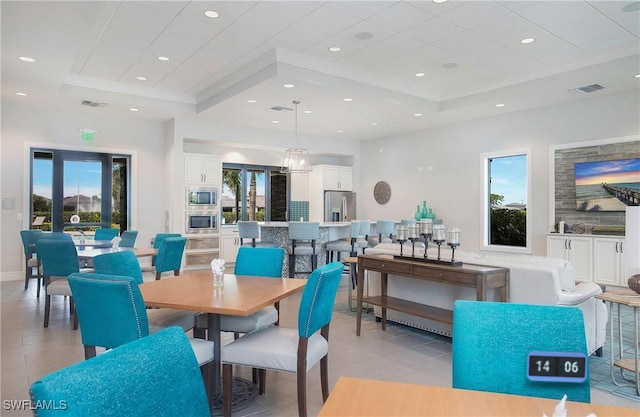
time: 14:06
